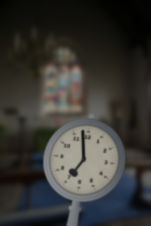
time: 6:58
